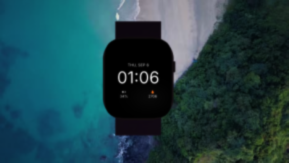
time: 1:06
